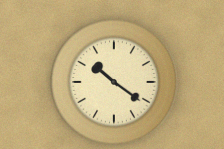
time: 10:21
